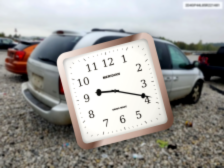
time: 9:19
